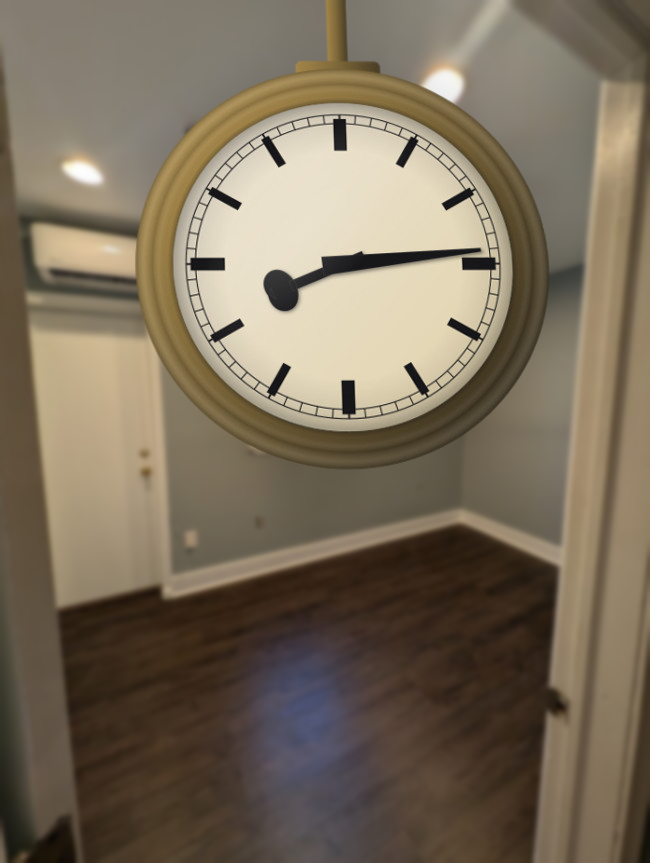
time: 8:14
